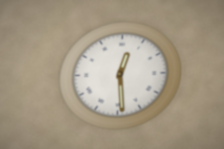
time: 12:29
